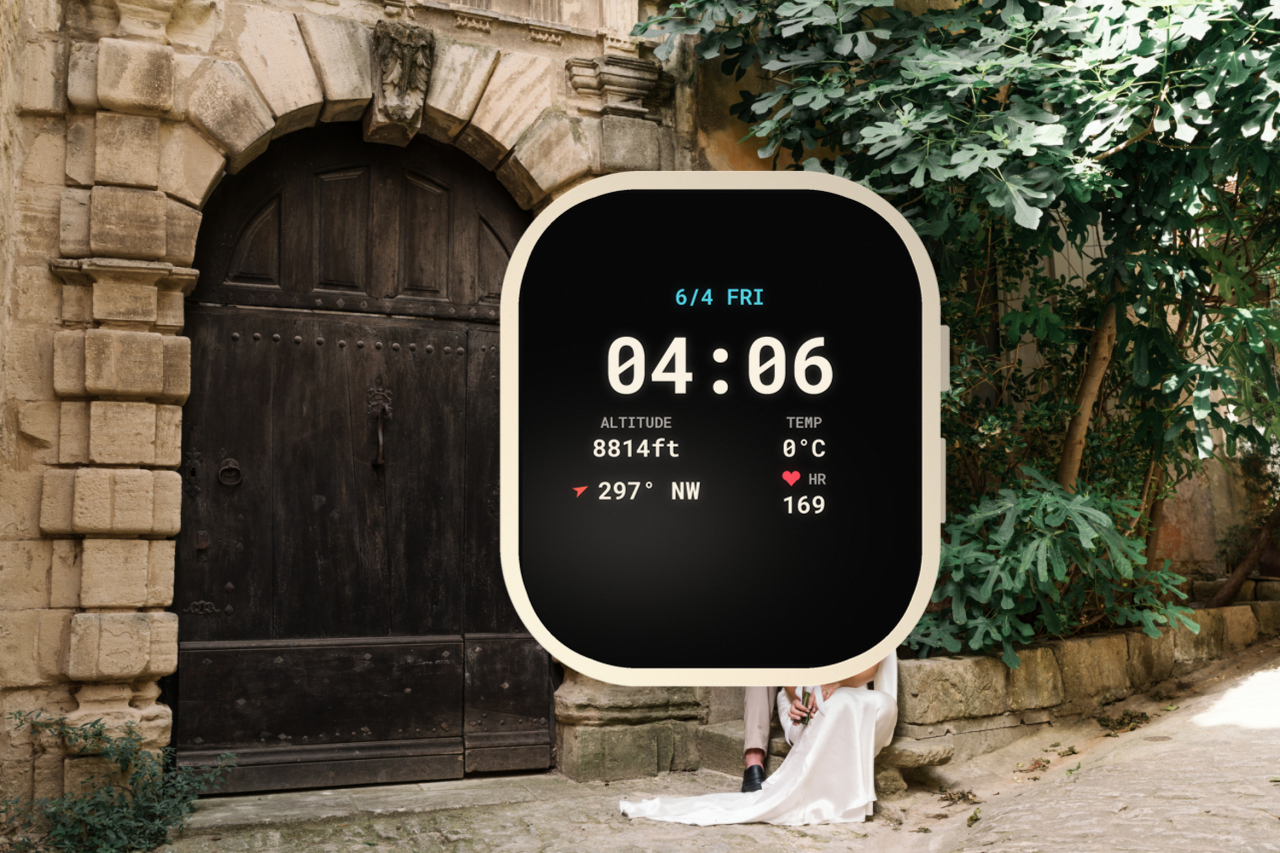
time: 4:06
